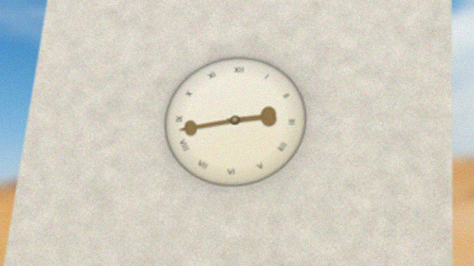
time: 2:43
